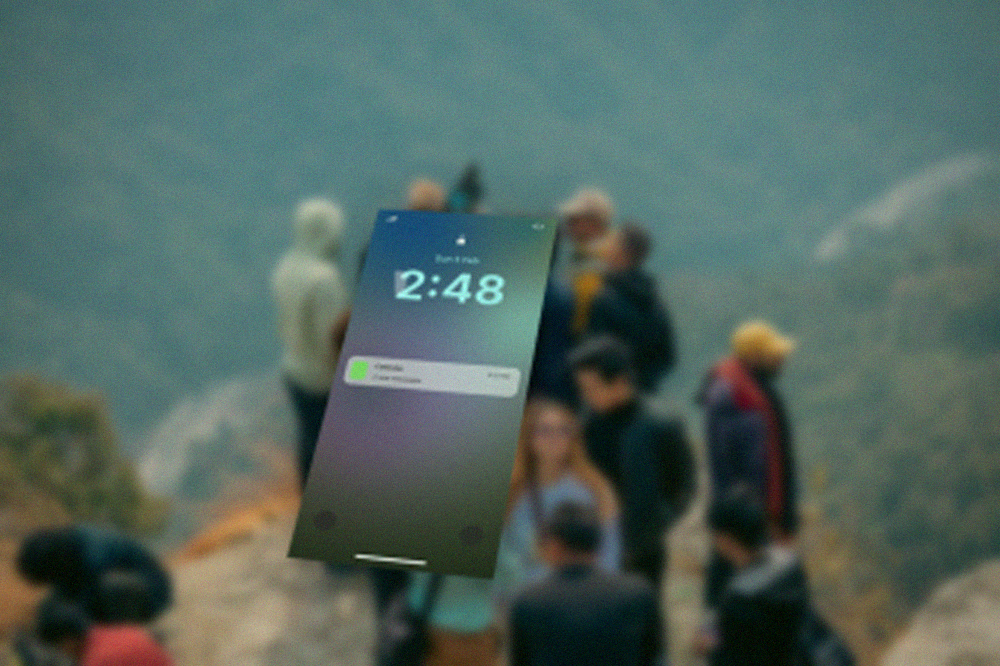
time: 2:48
